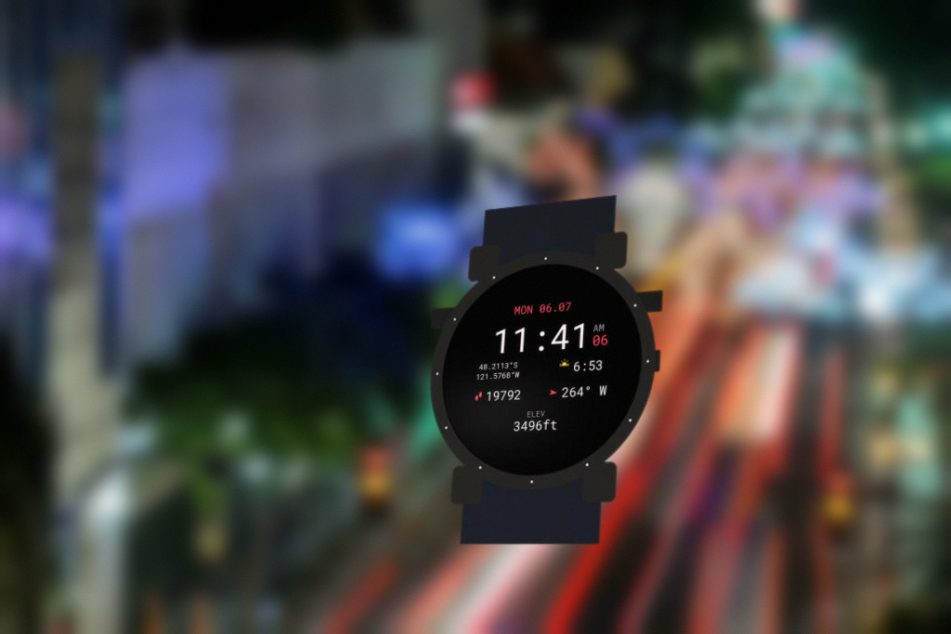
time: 11:41:06
